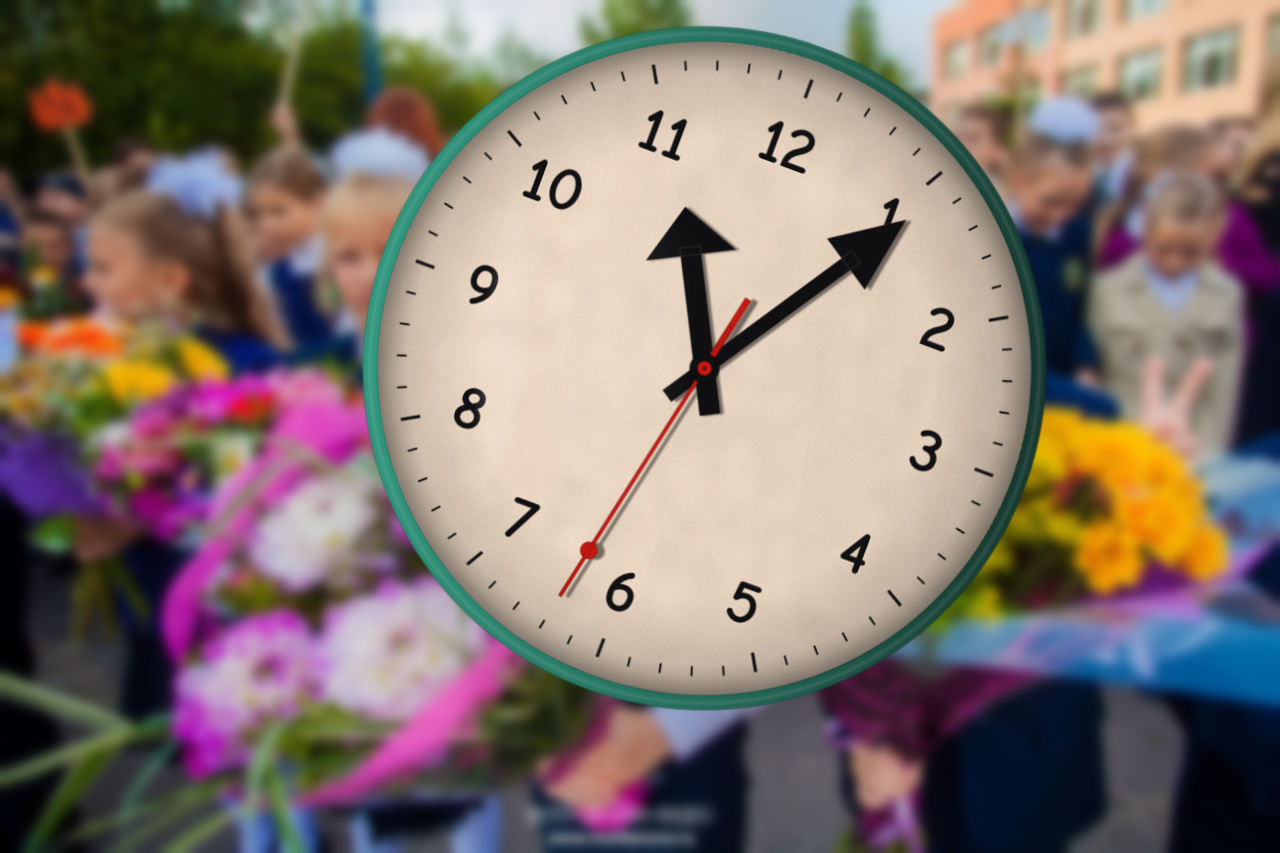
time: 11:05:32
